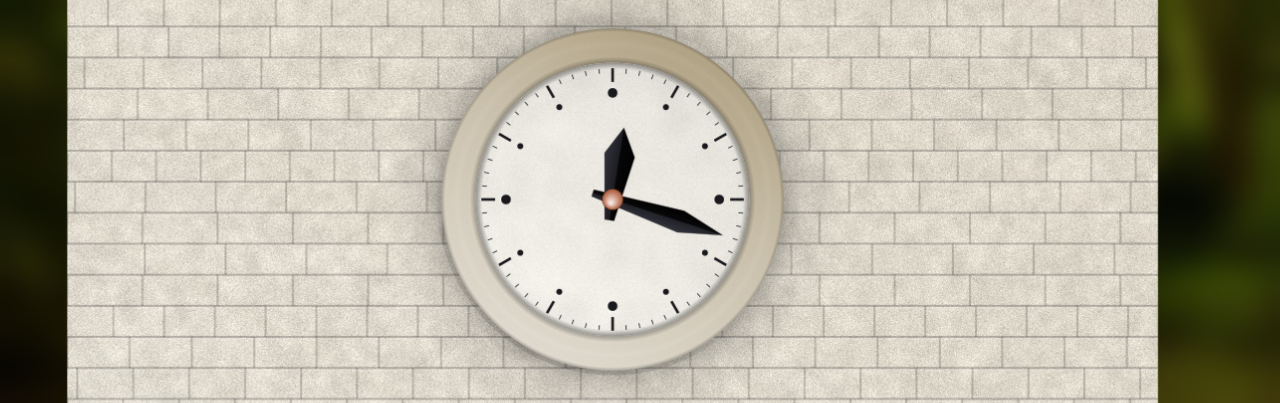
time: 12:18
